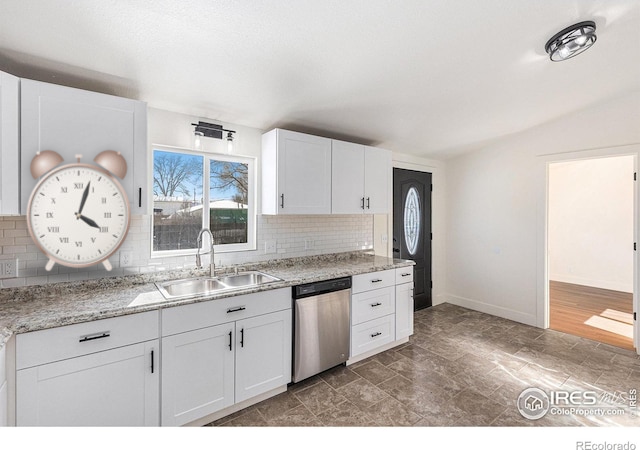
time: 4:03
